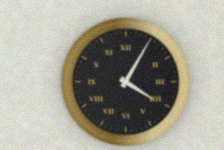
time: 4:05
